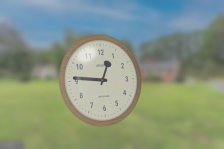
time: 12:46
